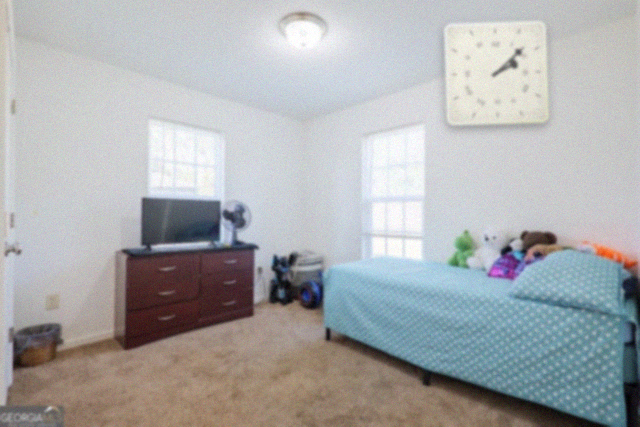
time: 2:08
